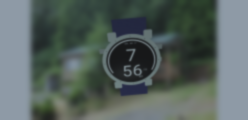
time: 7:56
